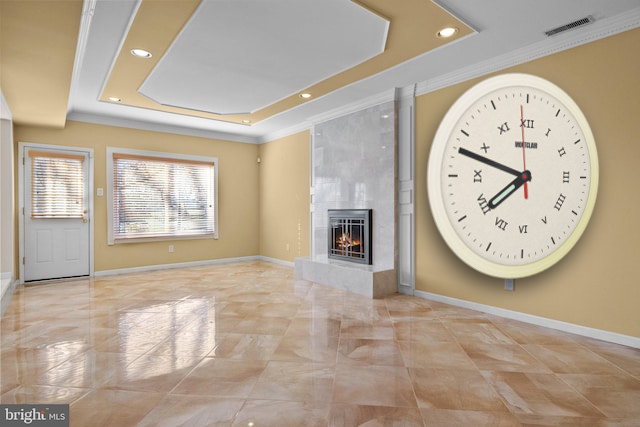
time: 7:47:59
